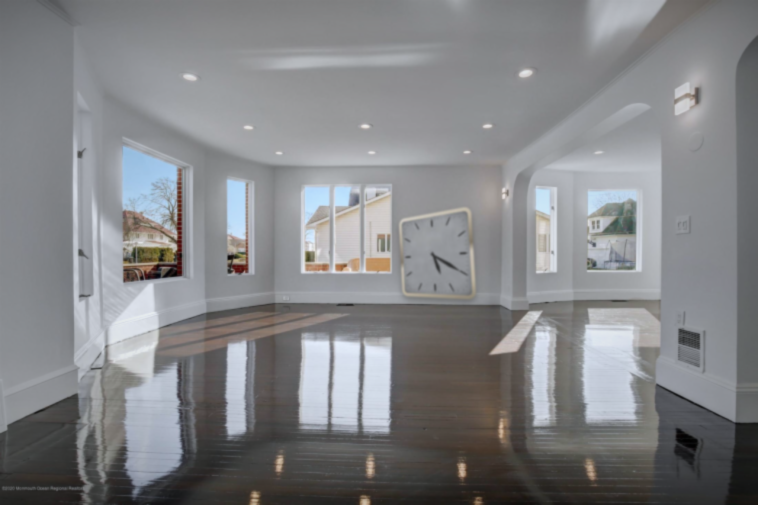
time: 5:20
